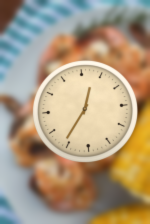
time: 12:36
